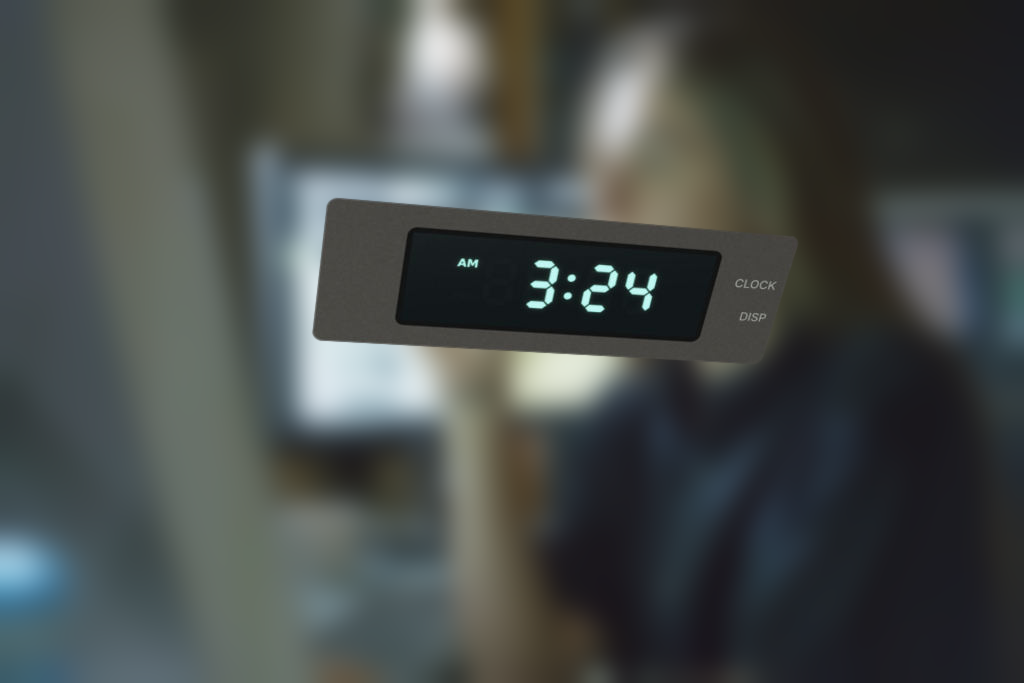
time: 3:24
